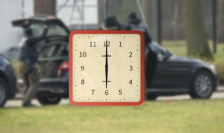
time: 6:00
